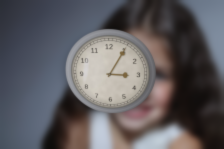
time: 3:05
